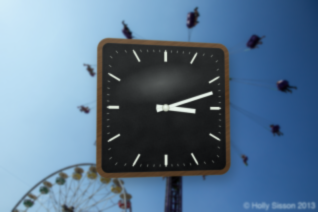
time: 3:12
